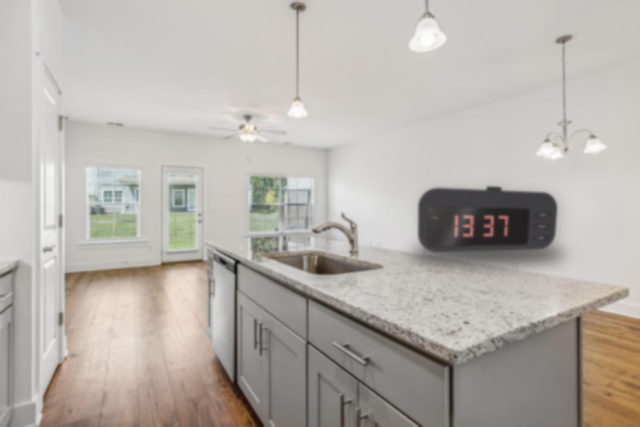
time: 13:37
